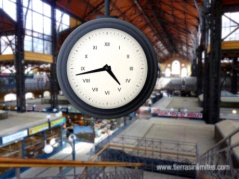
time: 4:43
